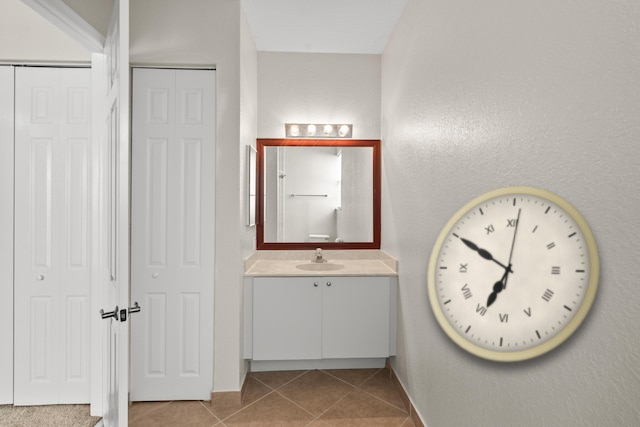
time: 6:50:01
